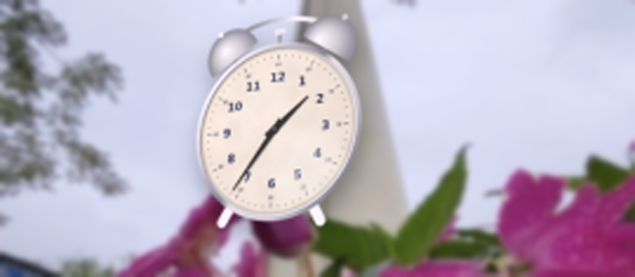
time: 1:36
